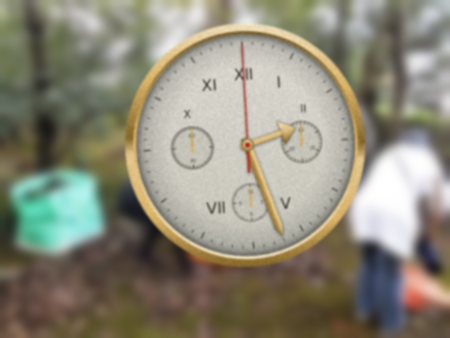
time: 2:27
